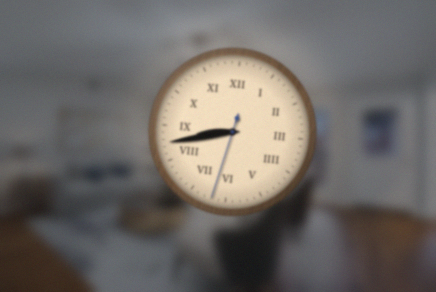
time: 8:42:32
